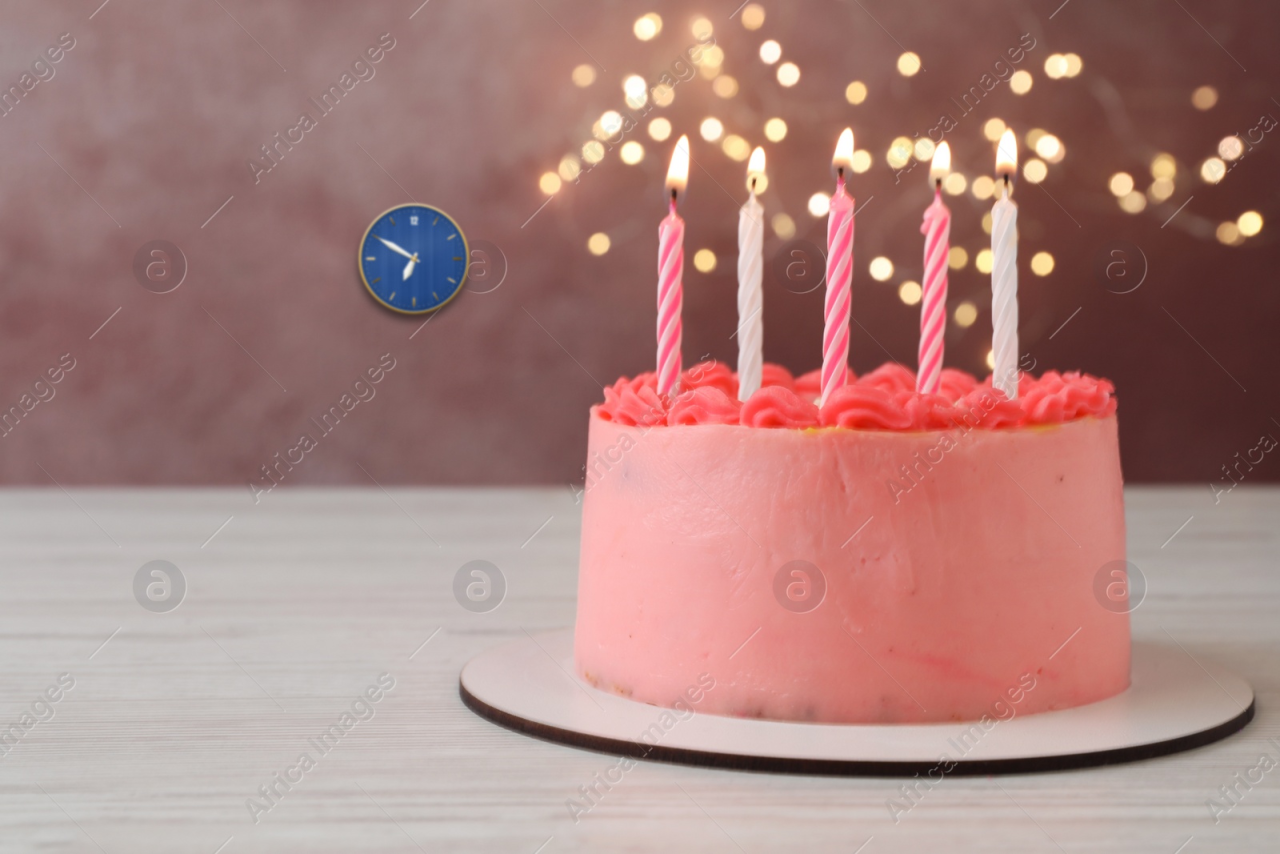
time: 6:50
